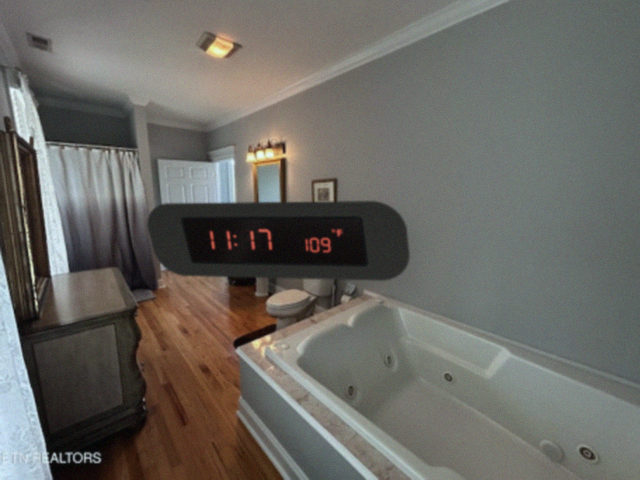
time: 11:17
